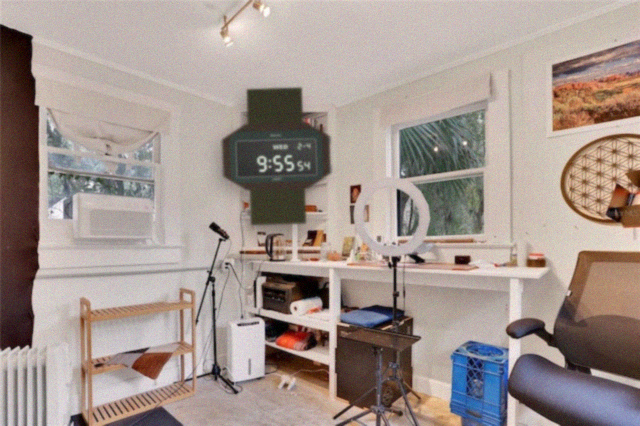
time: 9:55
